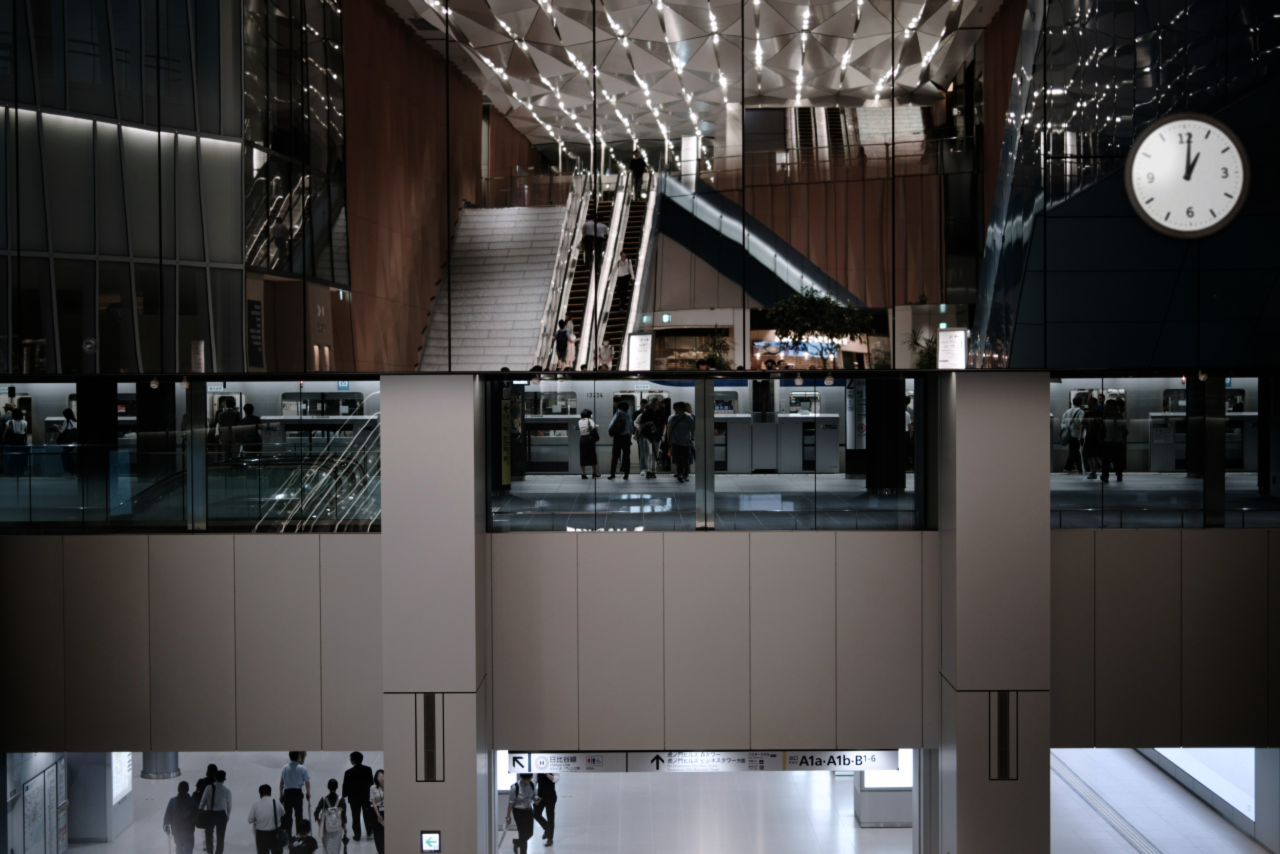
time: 1:01
